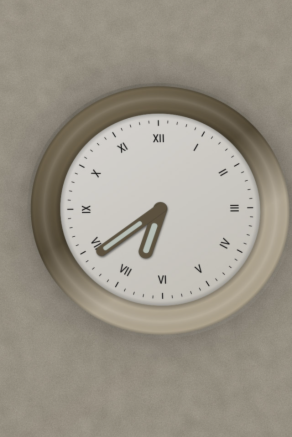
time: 6:39
